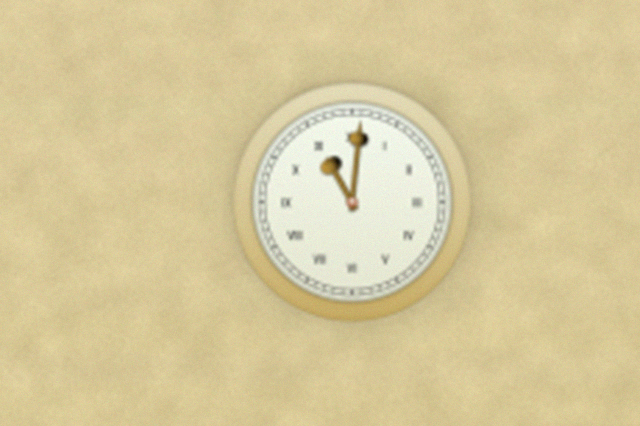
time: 11:01
